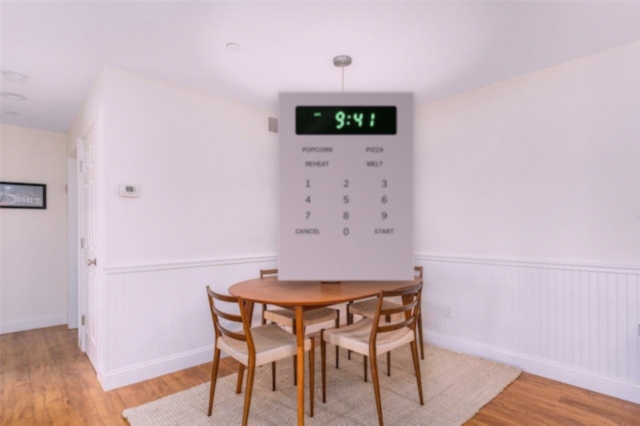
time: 9:41
